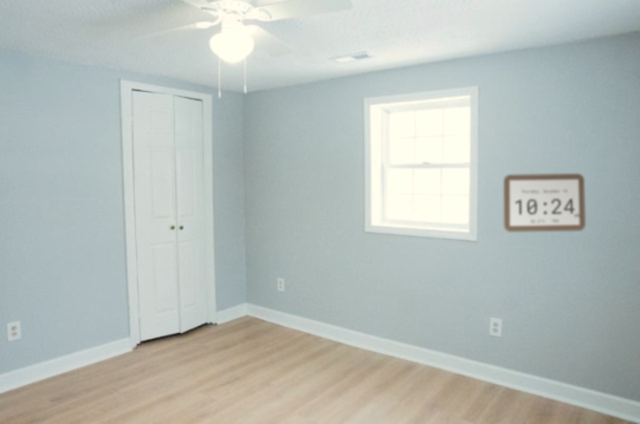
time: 10:24
